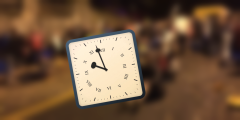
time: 9:58
